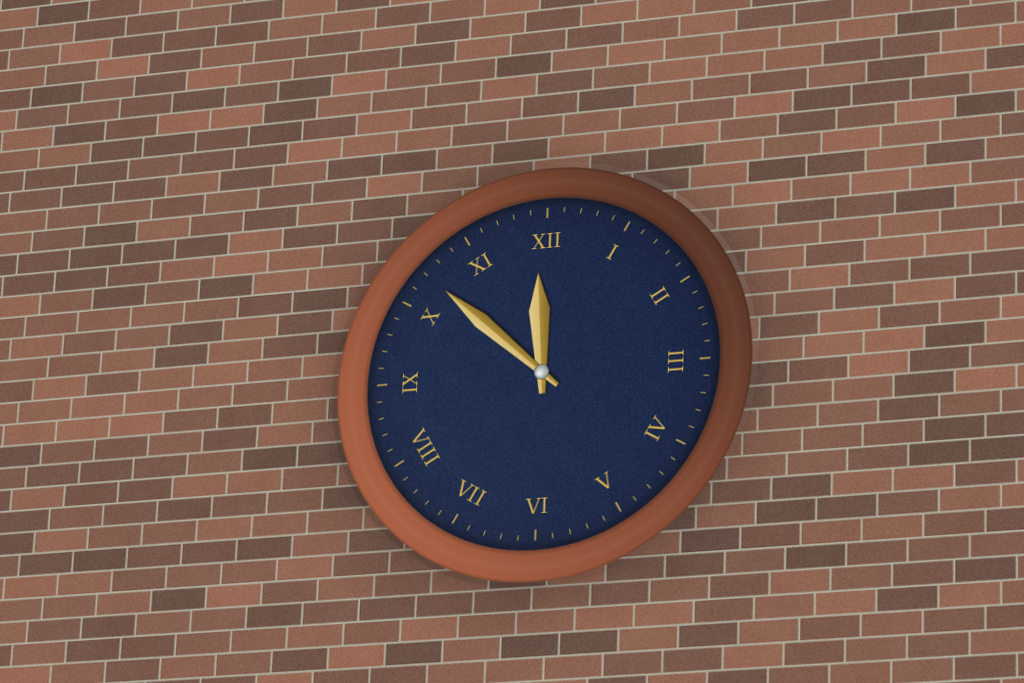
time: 11:52
